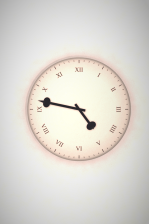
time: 4:47
